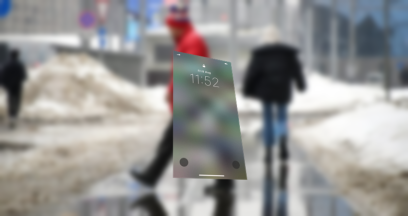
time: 11:52
